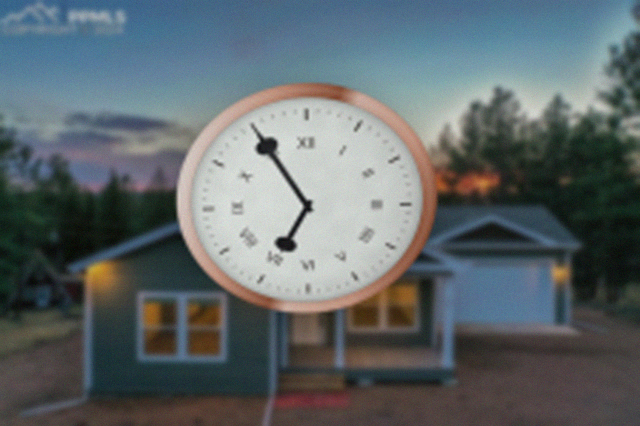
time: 6:55
